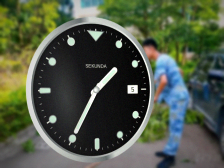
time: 1:35
